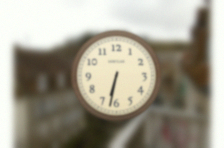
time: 6:32
